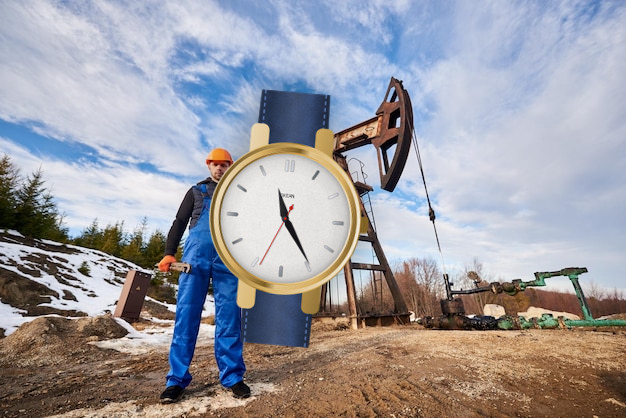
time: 11:24:34
